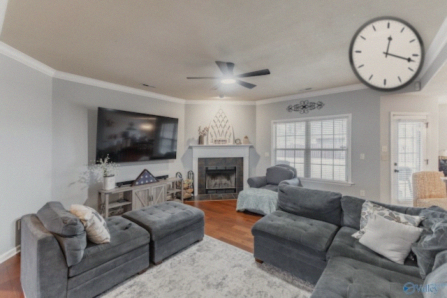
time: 12:17
